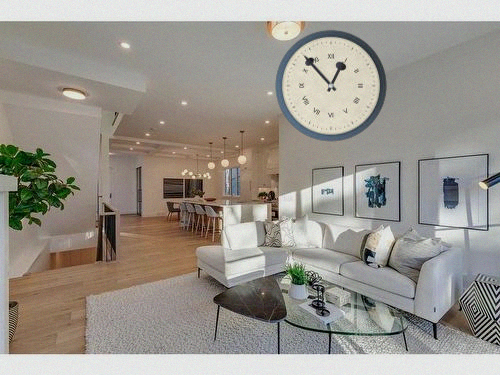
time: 12:53
